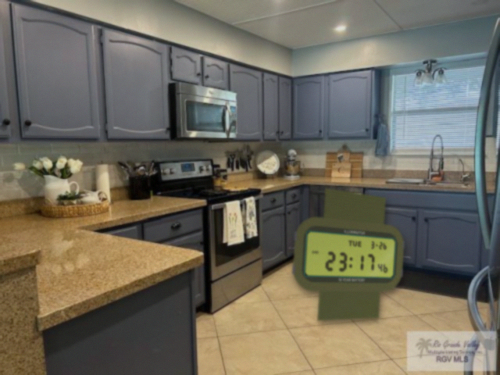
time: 23:17
